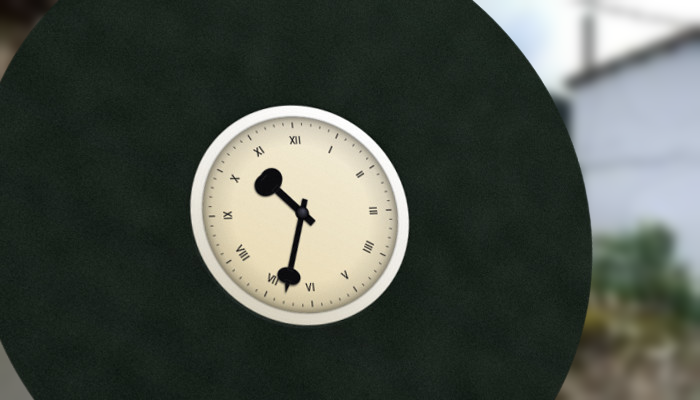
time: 10:33
